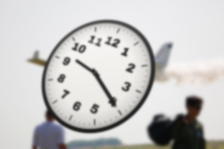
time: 9:20
